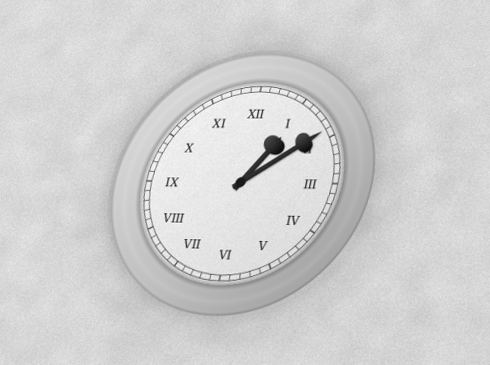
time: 1:09
